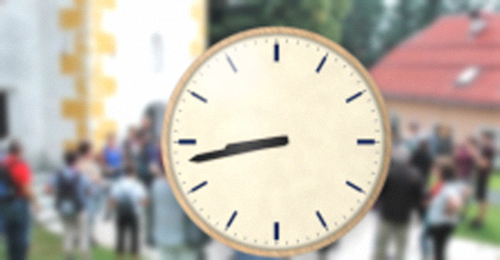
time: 8:43
